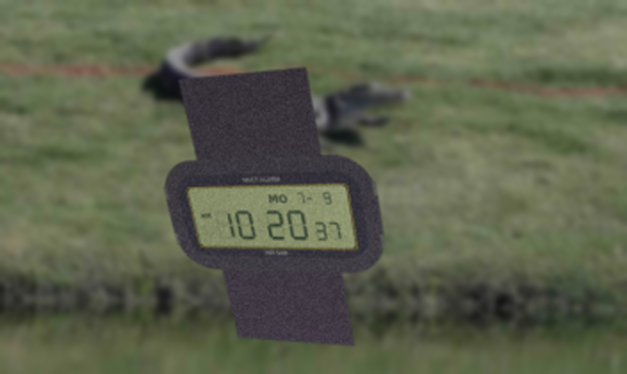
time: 10:20:37
